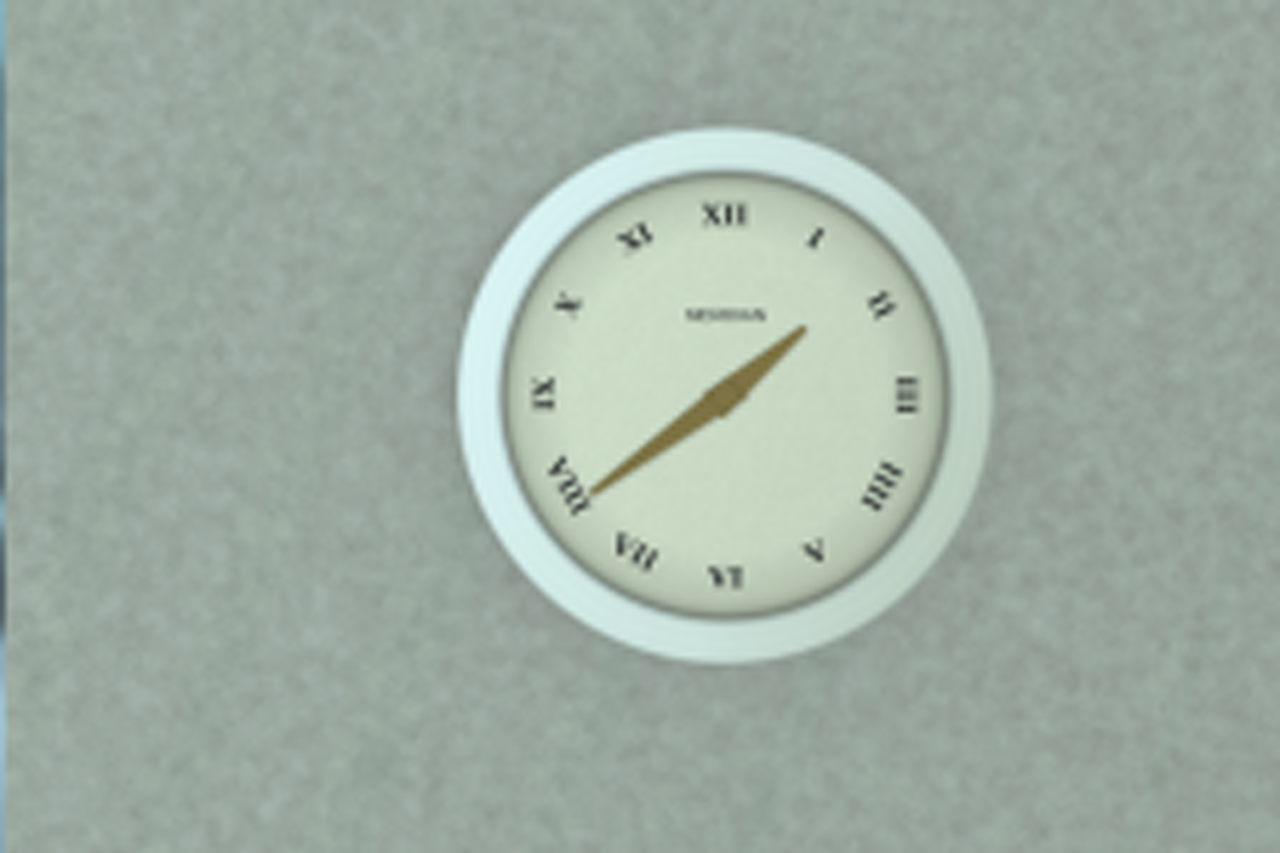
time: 1:39
